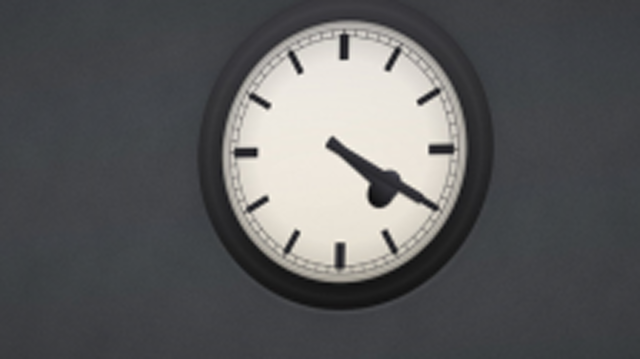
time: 4:20
